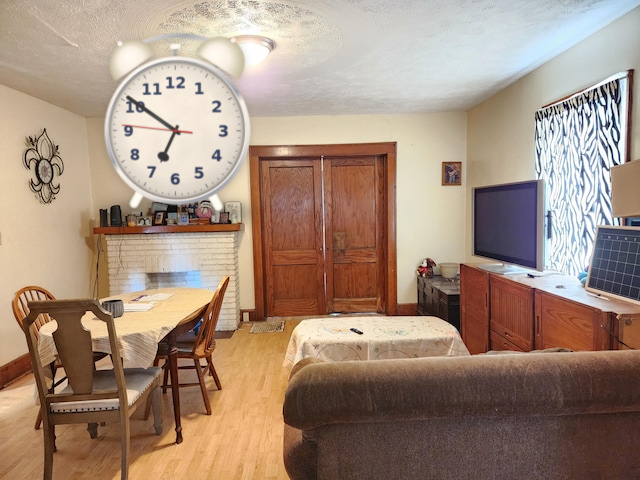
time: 6:50:46
